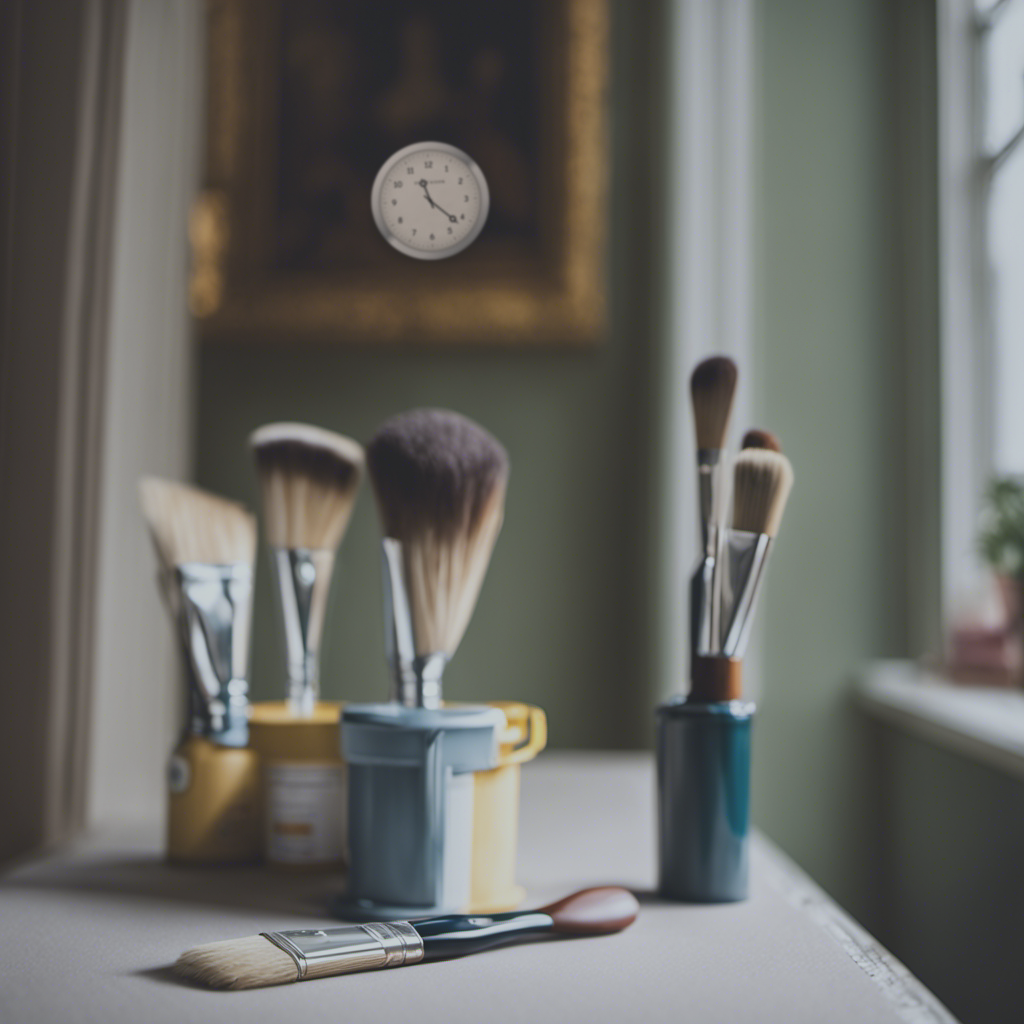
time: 11:22
